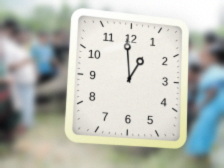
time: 12:59
